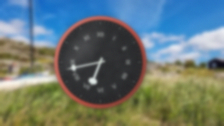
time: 6:43
